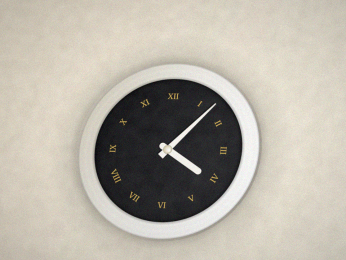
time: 4:07
